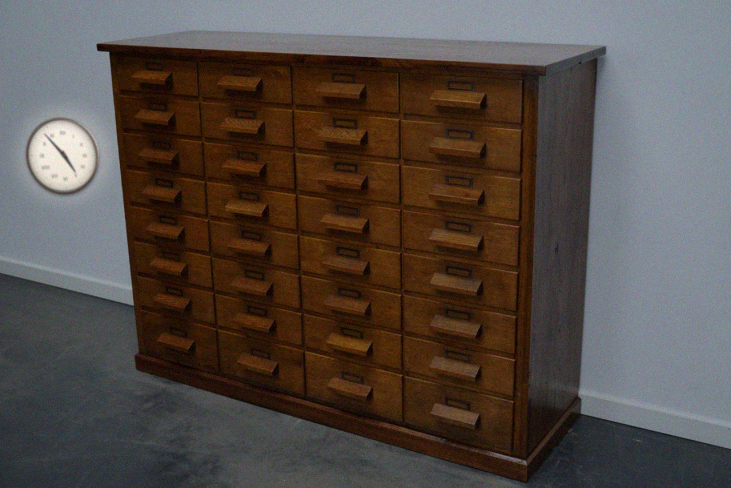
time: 4:53
